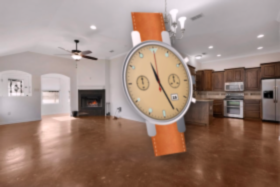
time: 11:26
